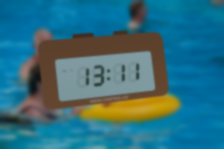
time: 13:11
